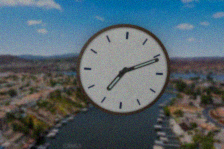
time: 7:11
